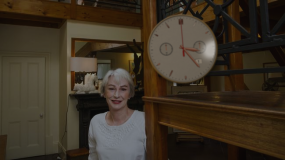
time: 3:24
